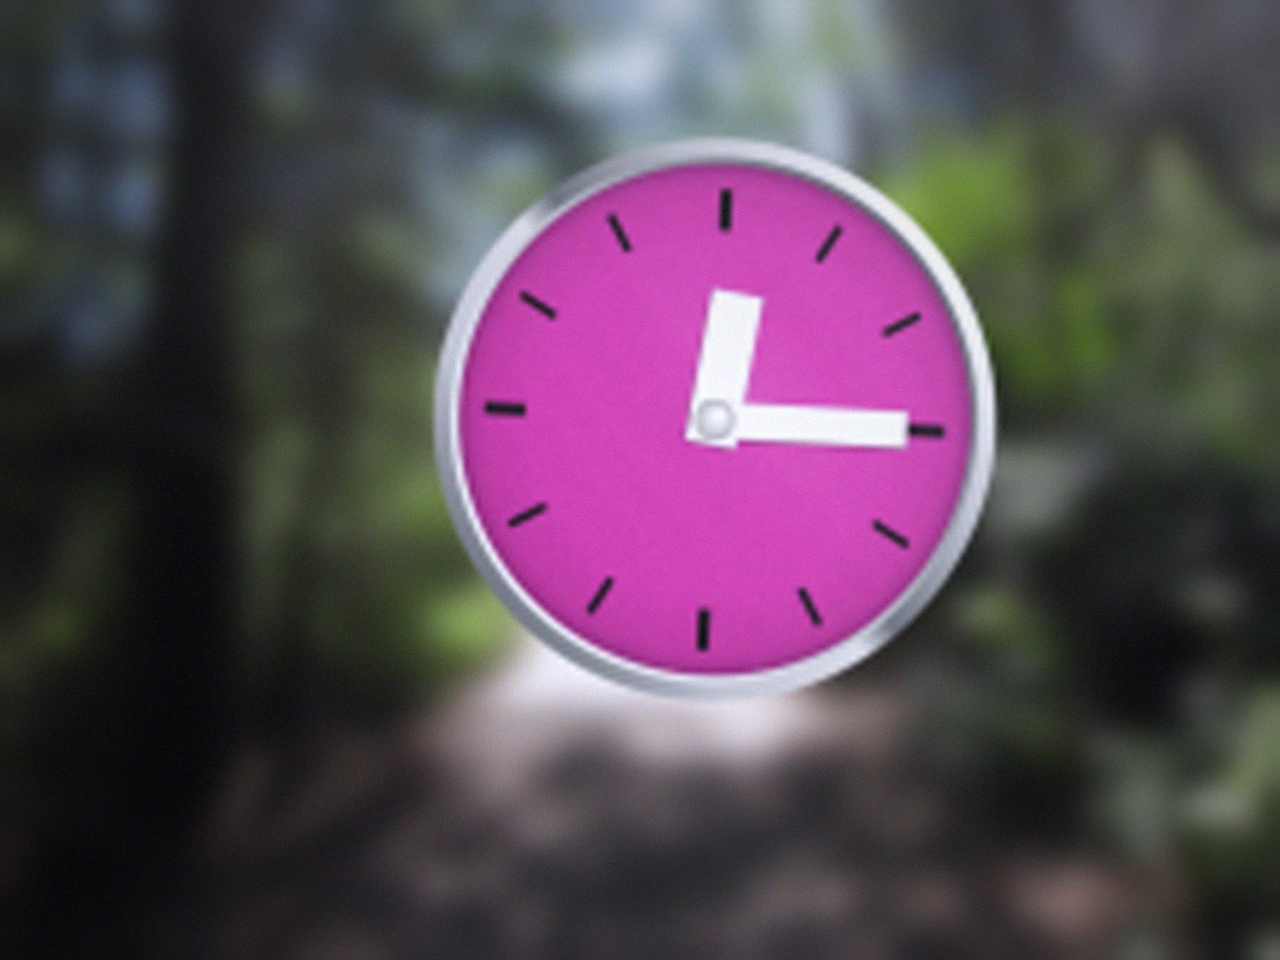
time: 12:15
